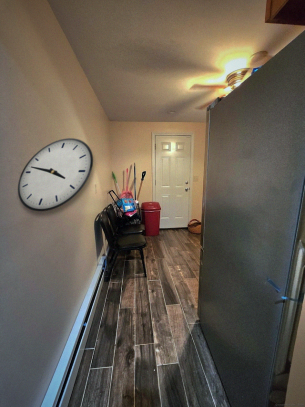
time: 3:47
